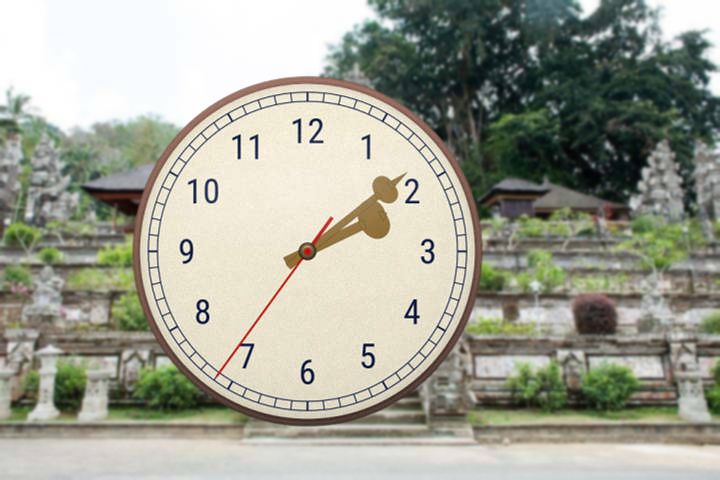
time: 2:08:36
